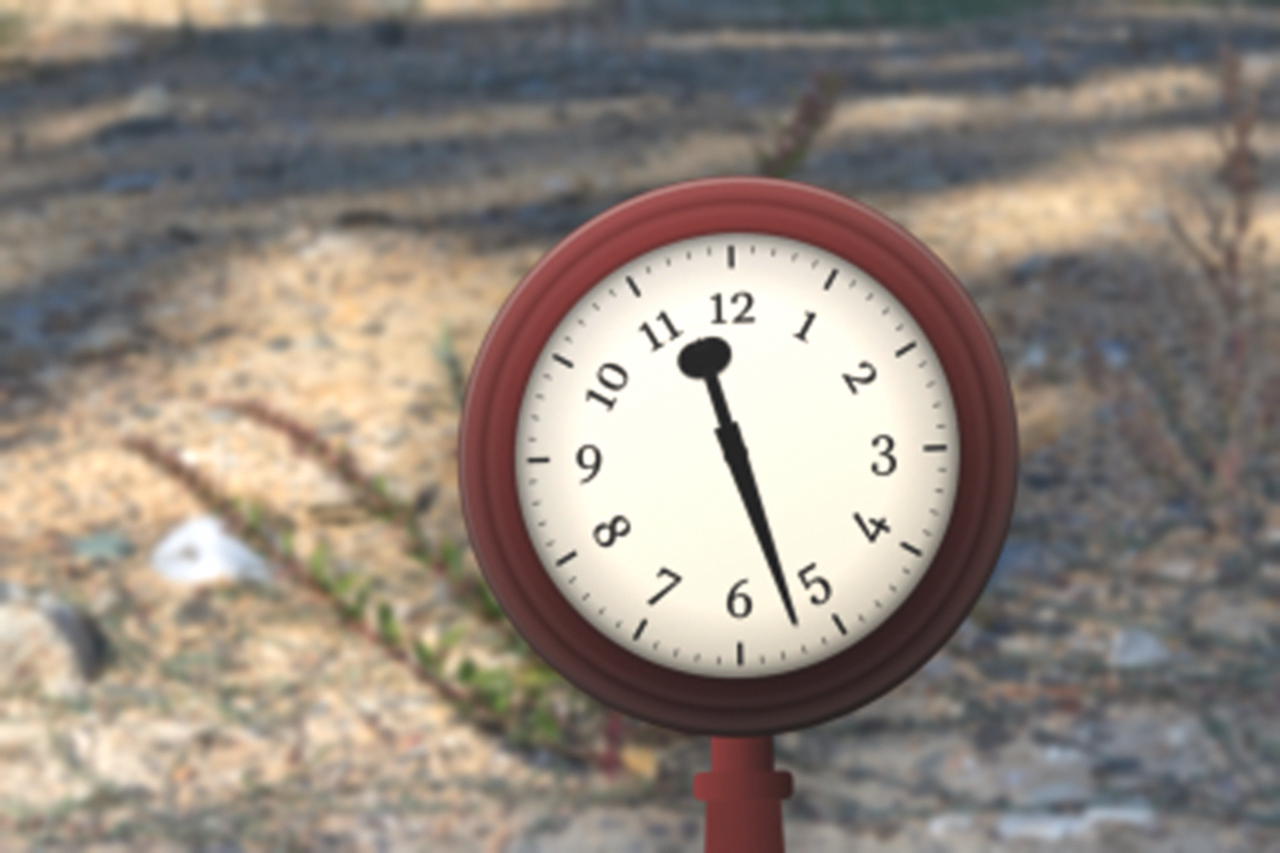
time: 11:27
